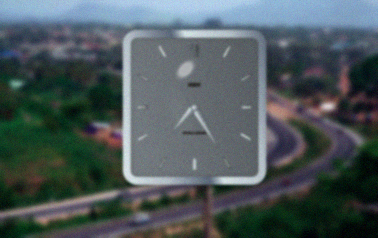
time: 7:25
